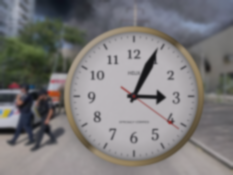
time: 3:04:21
